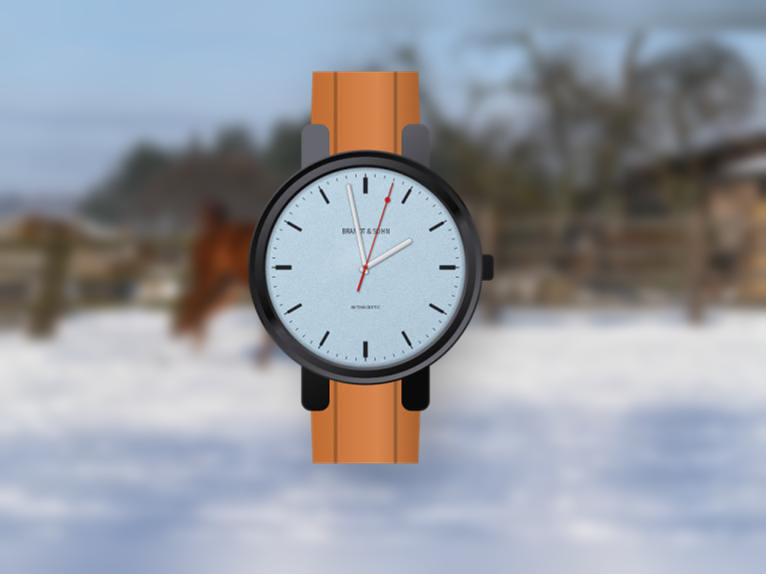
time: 1:58:03
